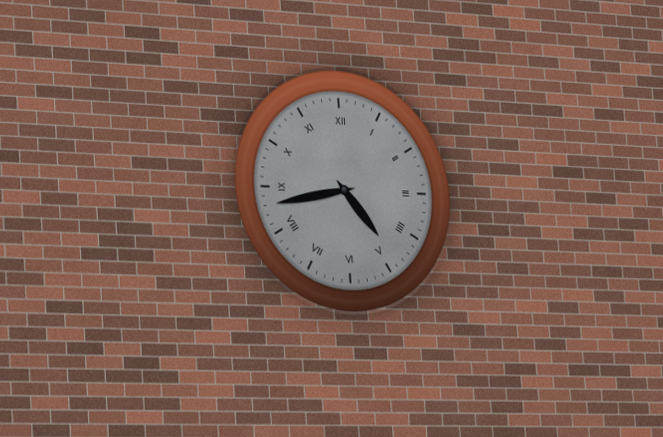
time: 4:43
